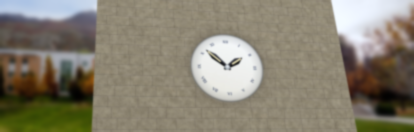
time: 1:52
